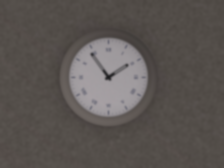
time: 1:54
